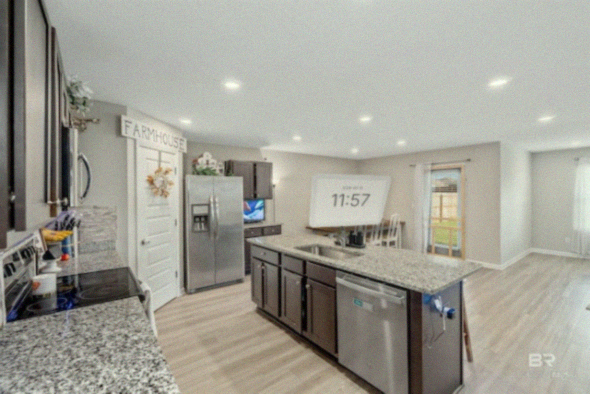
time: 11:57
